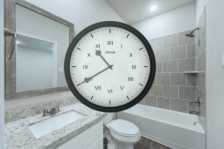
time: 10:40
